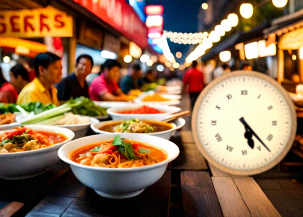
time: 5:23
